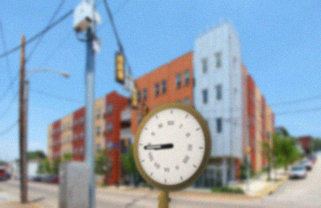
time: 8:44
